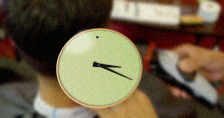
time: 3:20
